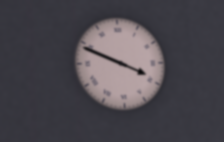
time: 3:49
